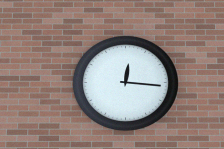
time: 12:16
